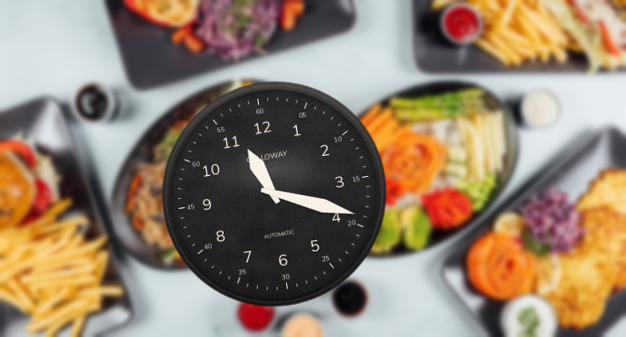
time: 11:19
